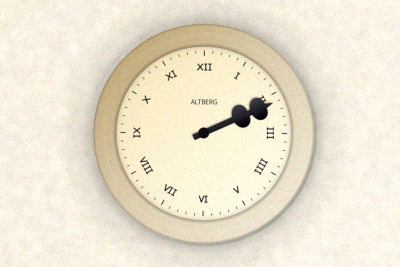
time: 2:11
